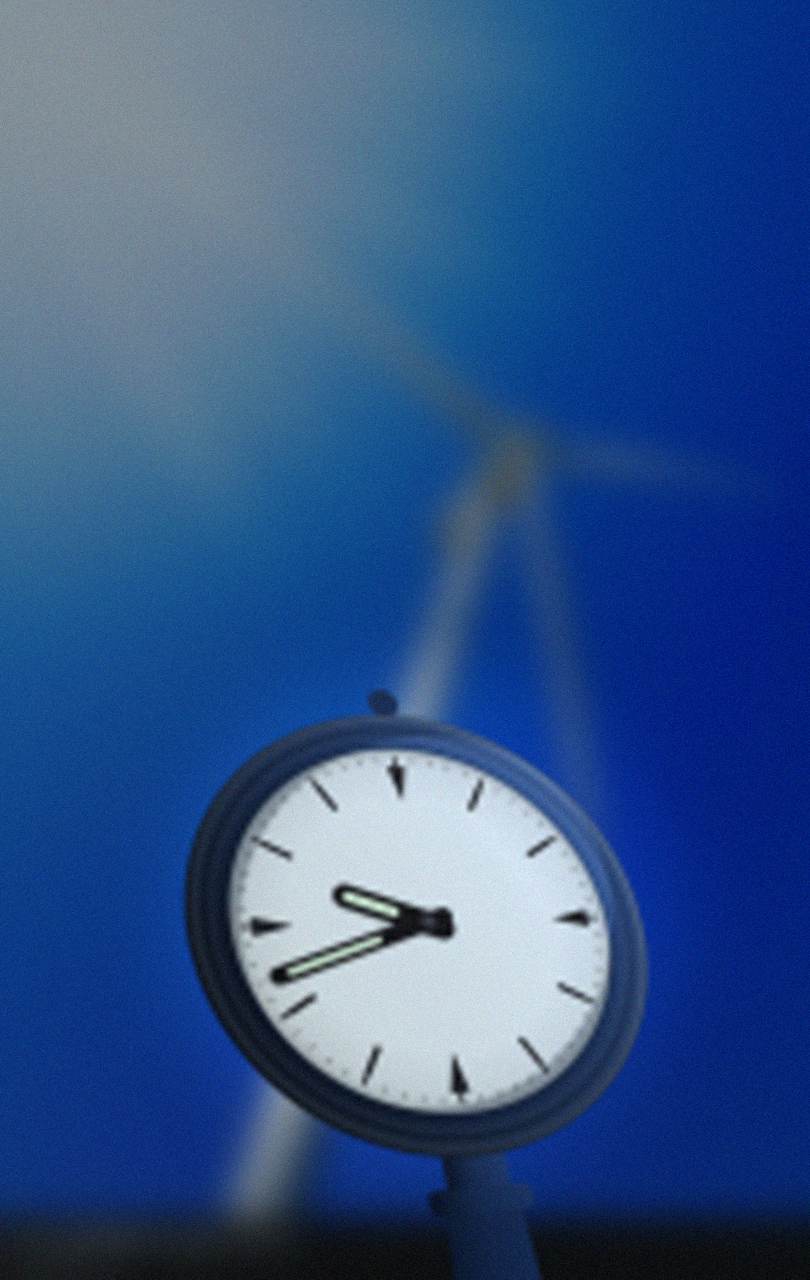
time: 9:42
